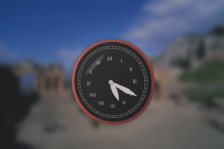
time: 5:20
